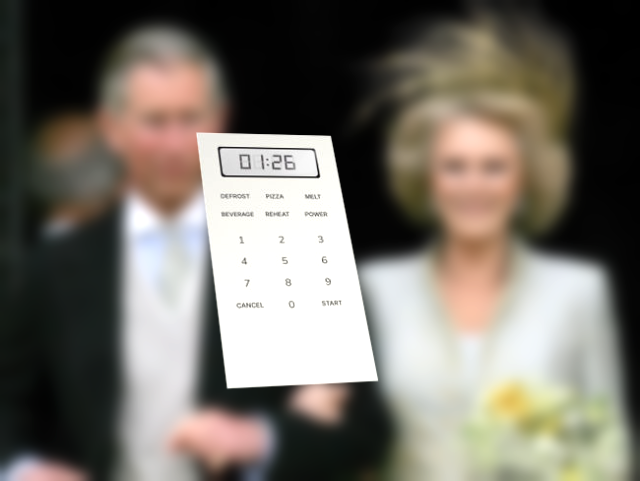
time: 1:26
